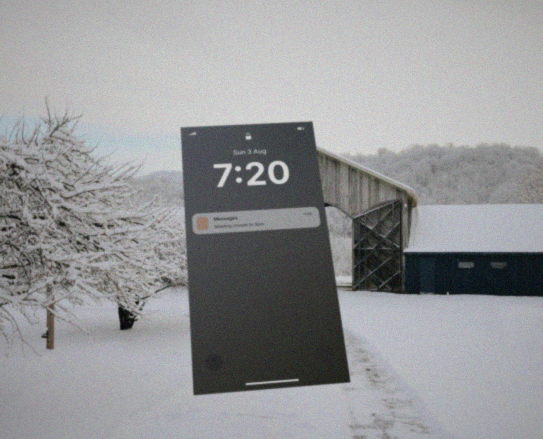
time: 7:20
